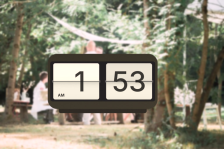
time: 1:53
